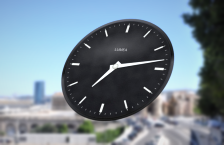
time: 7:13
